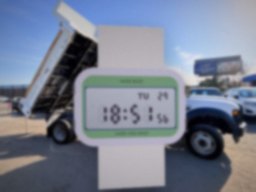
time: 18:51
